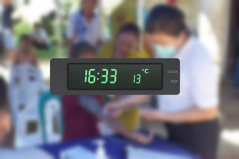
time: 16:33
